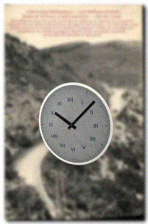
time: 10:08
